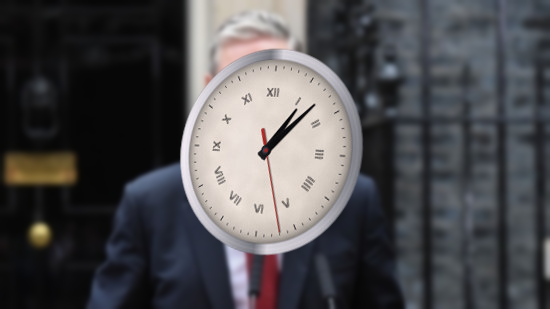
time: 1:07:27
